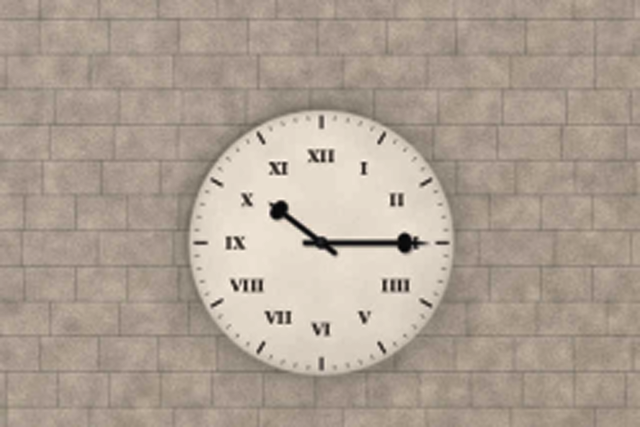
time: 10:15
